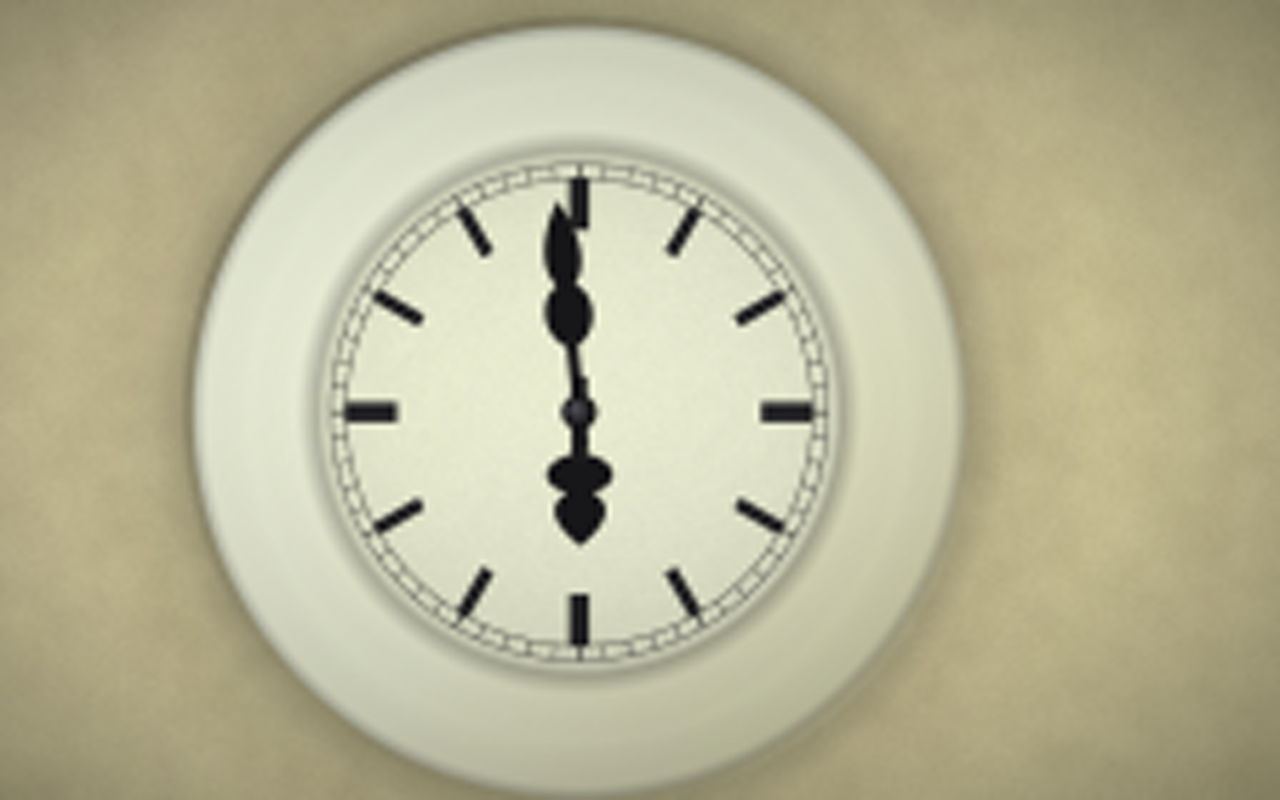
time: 5:59
